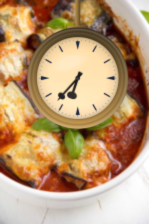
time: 6:37
